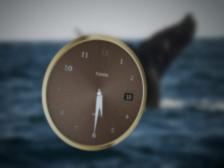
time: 5:30
